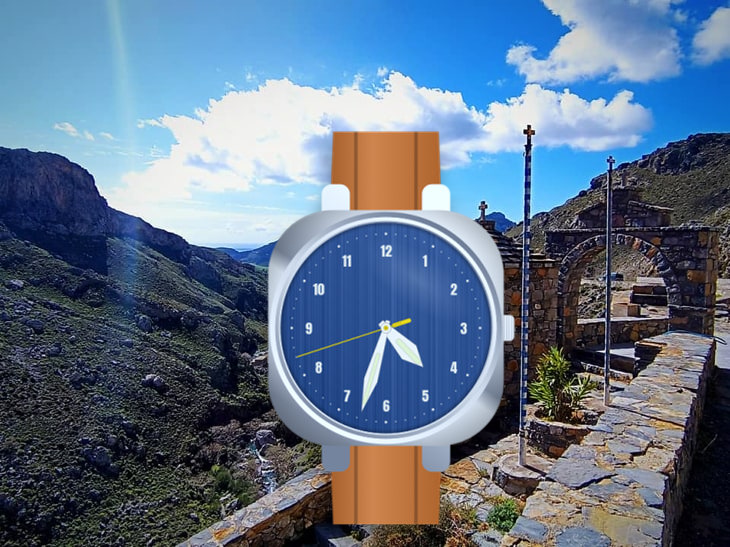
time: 4:32:42
